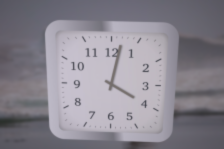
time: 4:02
